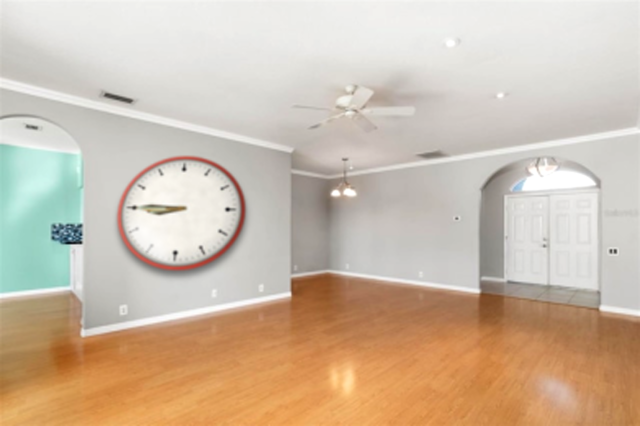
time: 8:45
